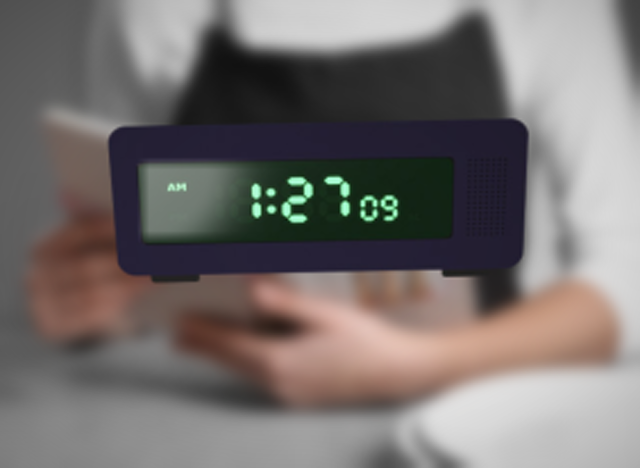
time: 1:27:09
